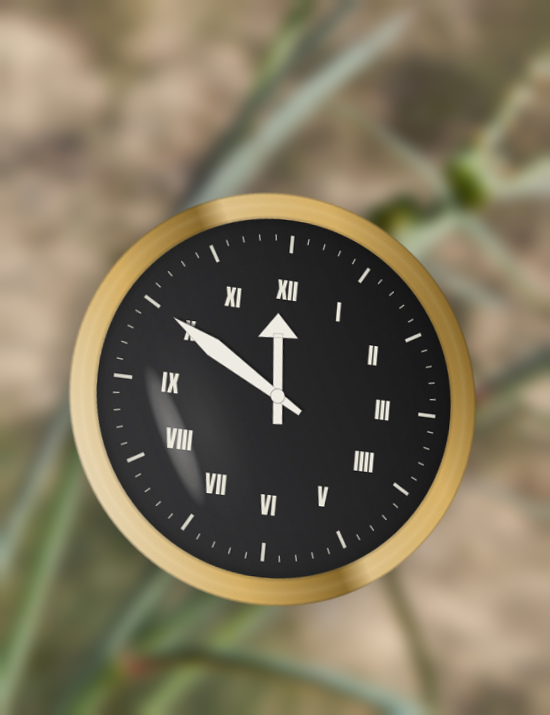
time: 11:50
